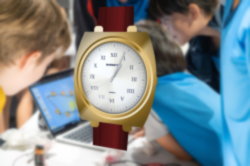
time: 1:04
